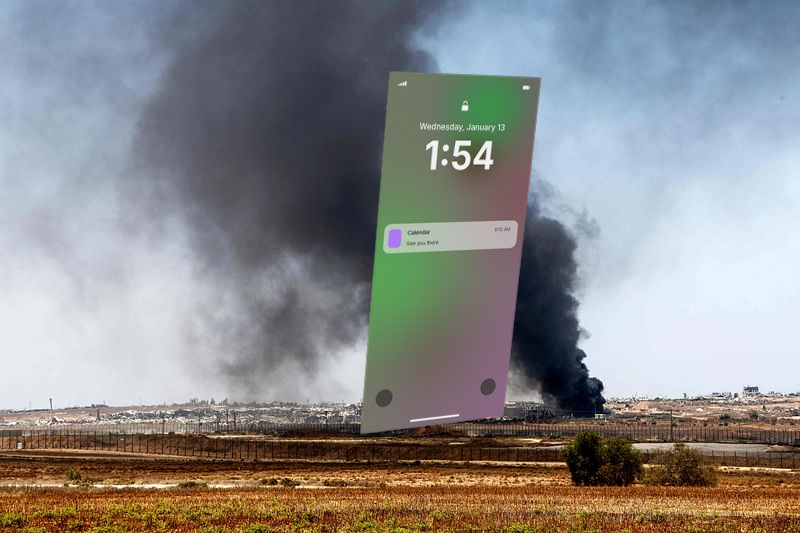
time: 1:54
